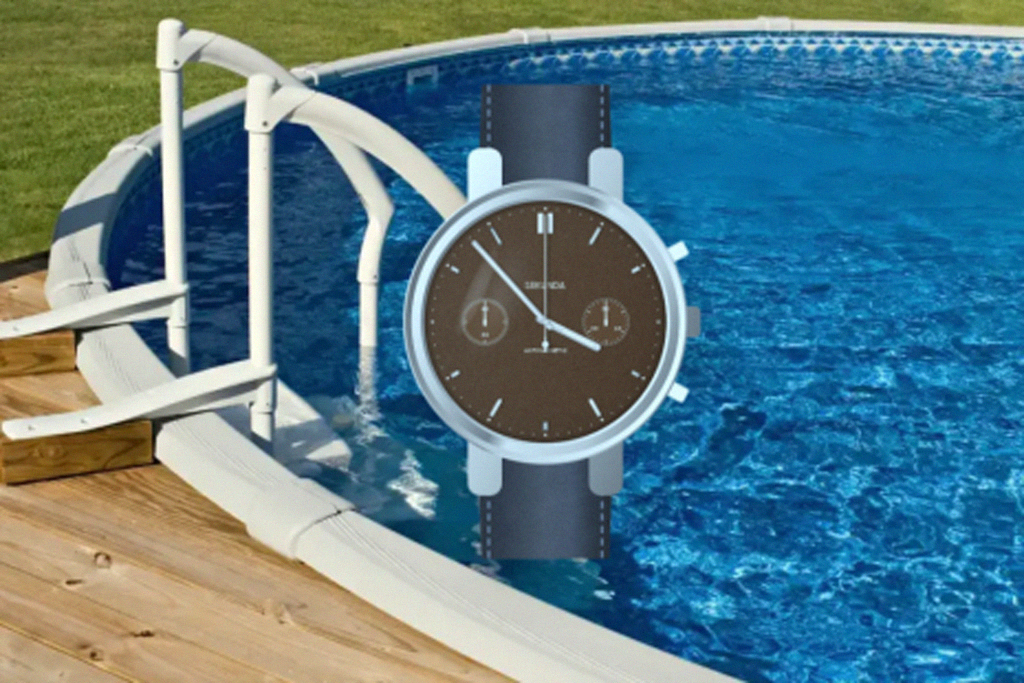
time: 3:53
